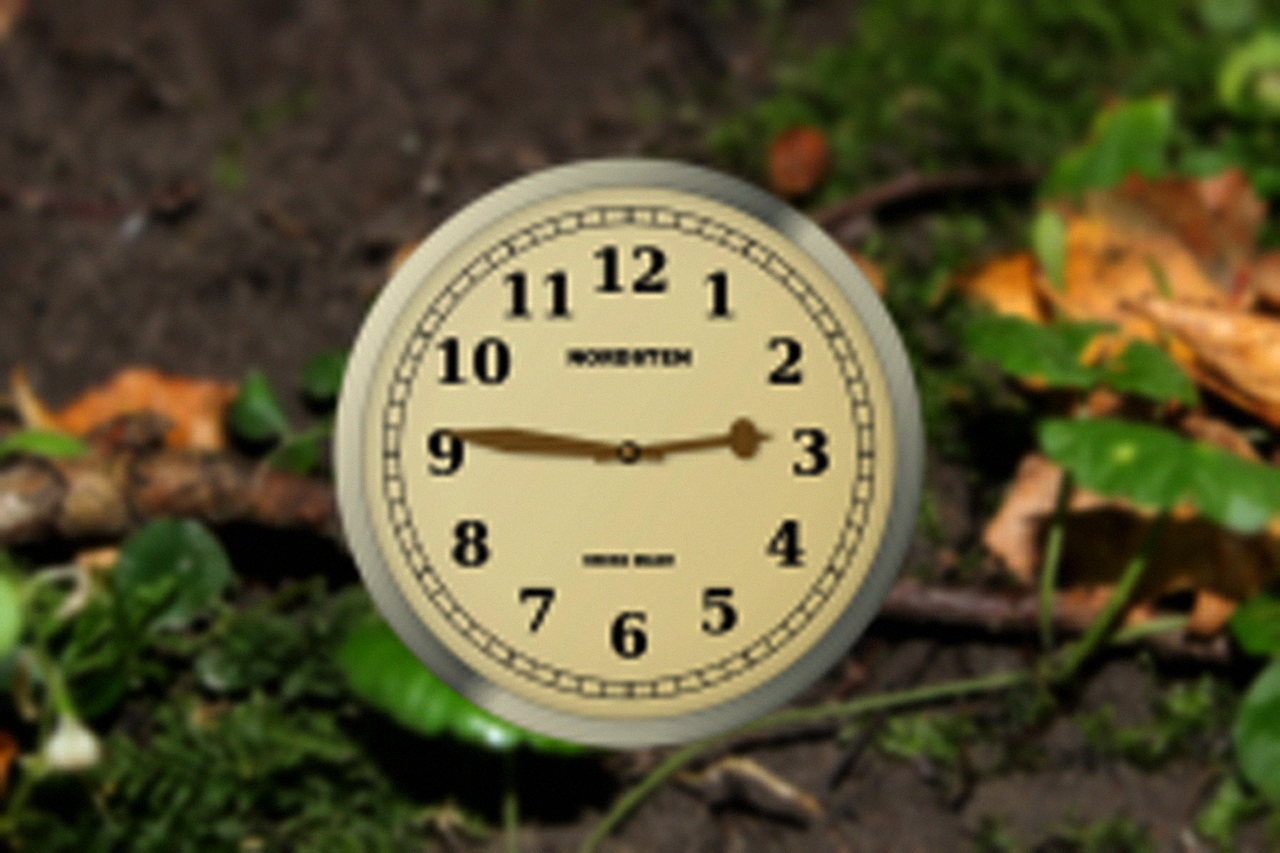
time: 2:46
